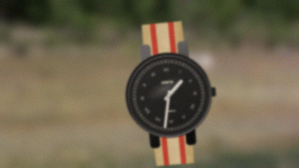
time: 1:32
